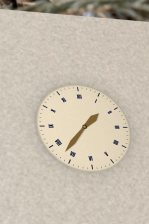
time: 1:37
